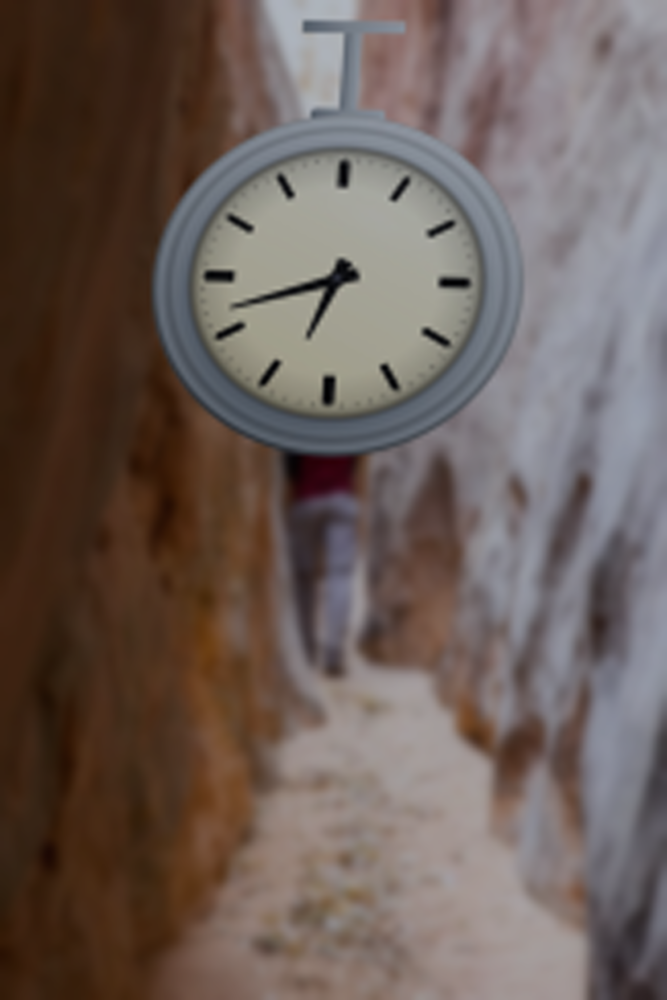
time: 6:42
